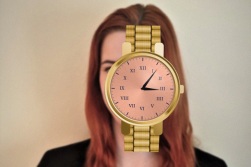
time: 3:06
